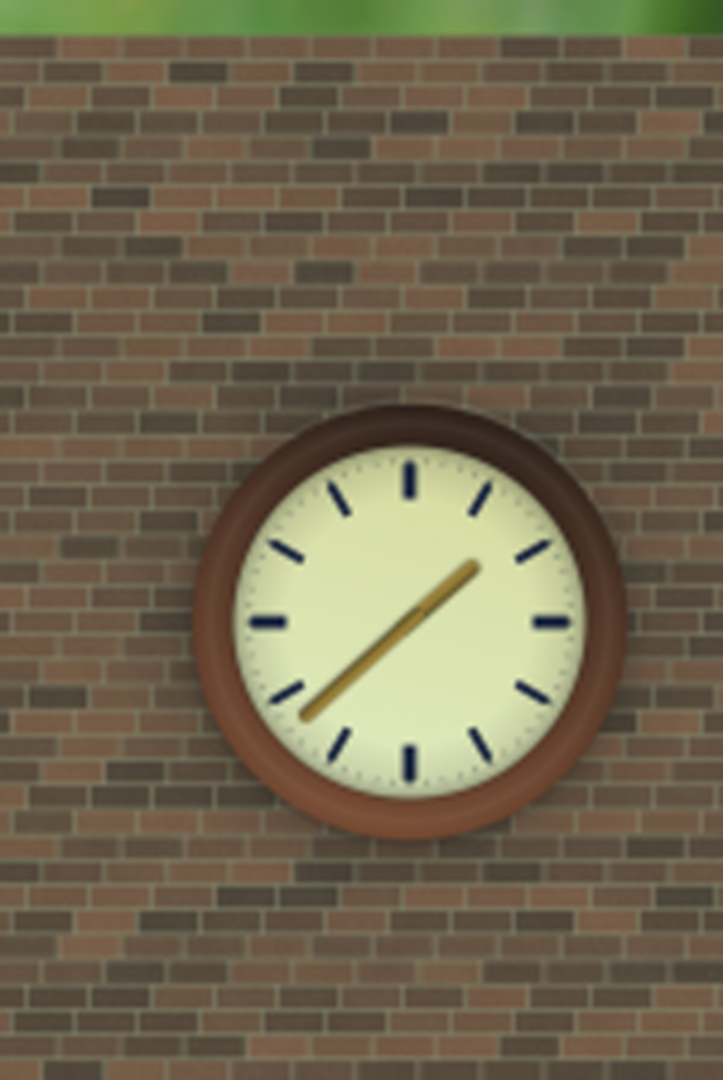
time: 1:38
